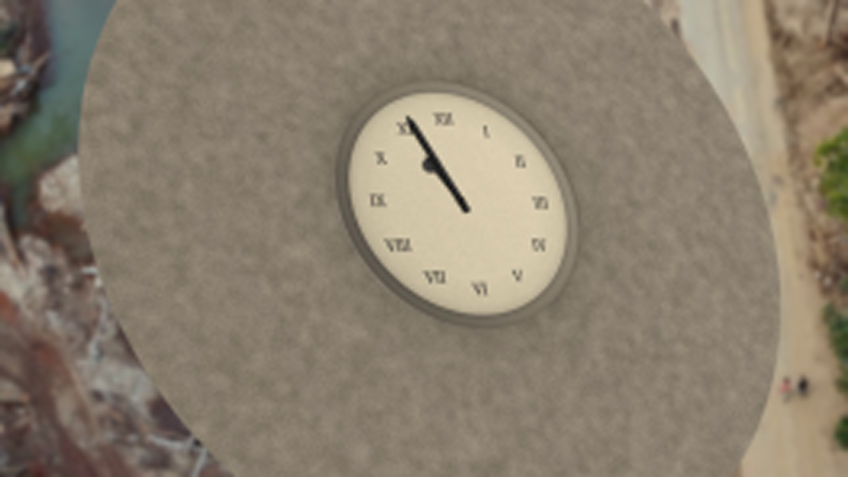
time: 10:56
